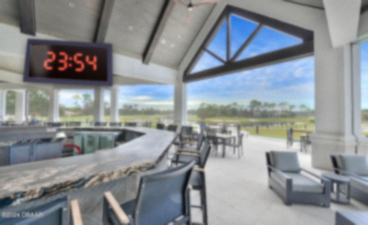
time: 23:54
